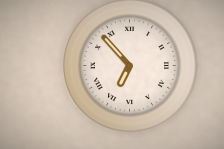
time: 6:53
